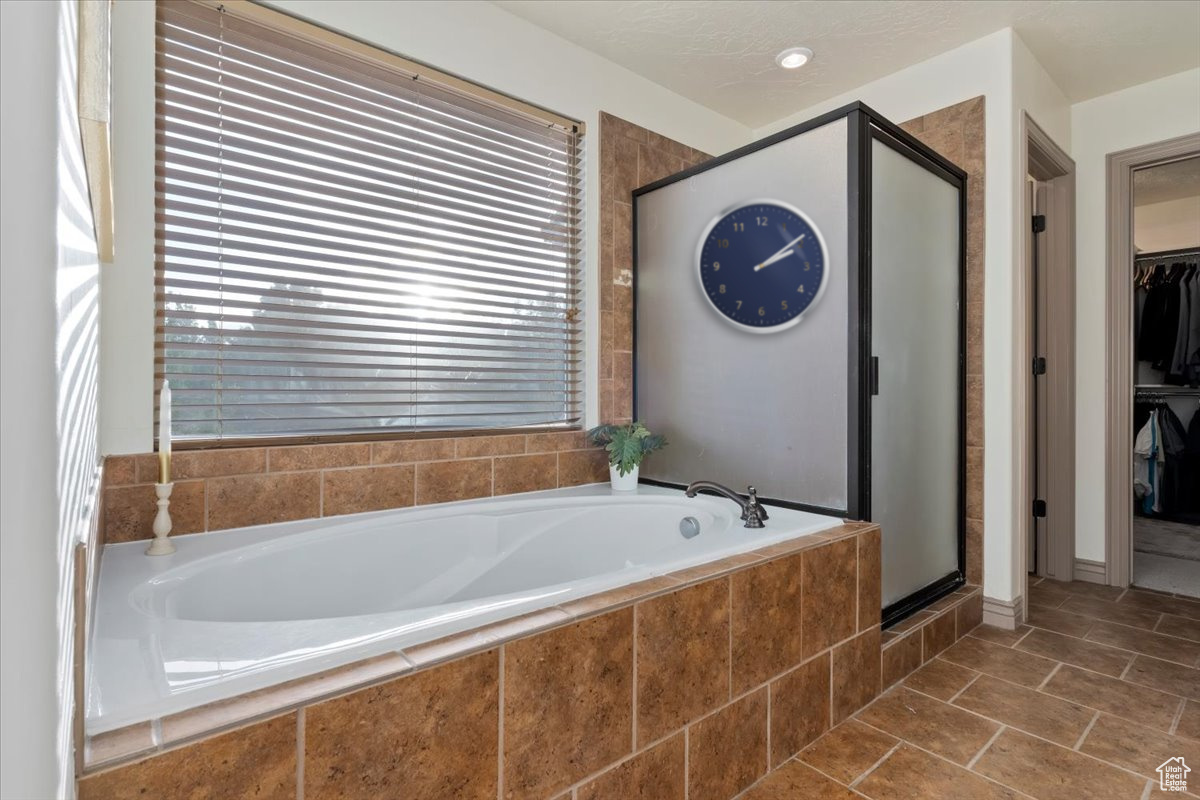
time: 2:09
